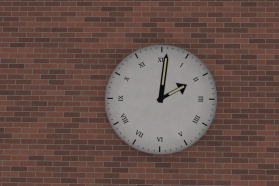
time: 2:01
